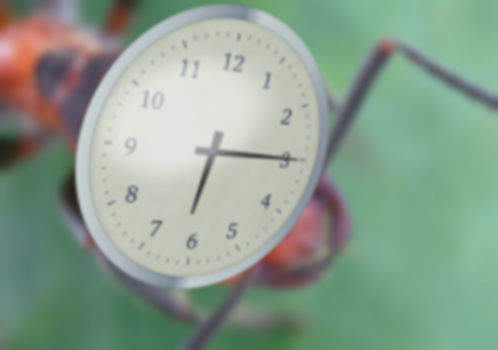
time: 6:15
